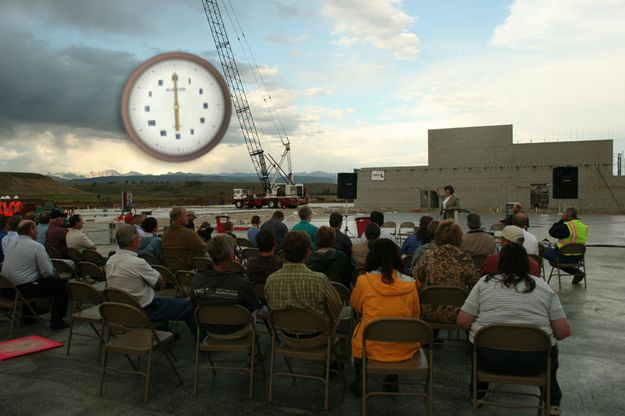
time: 6:00
